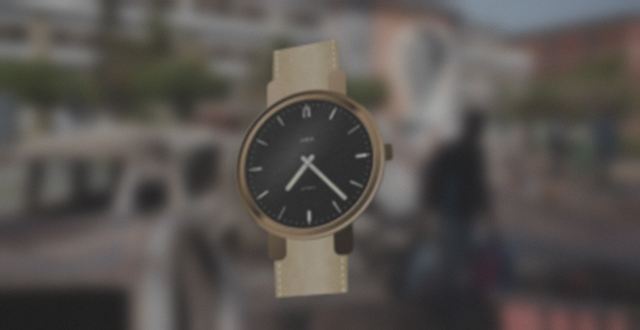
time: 7:23
